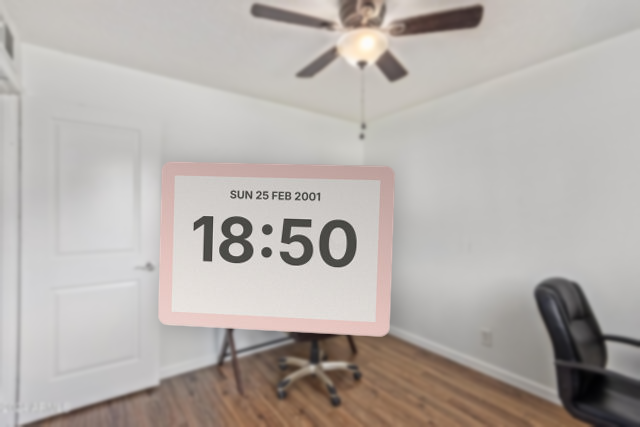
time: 18:50
